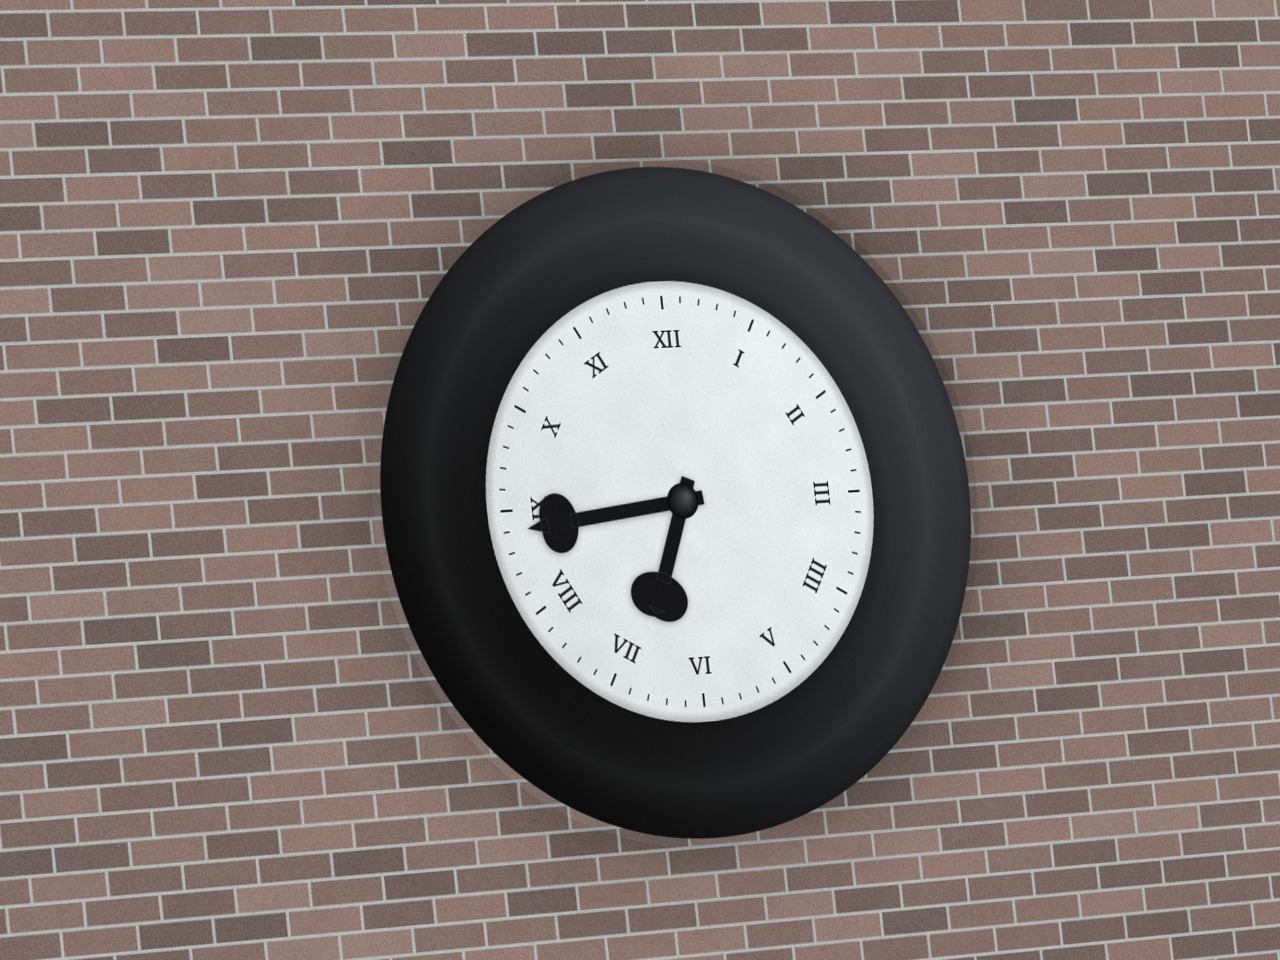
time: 6:44
